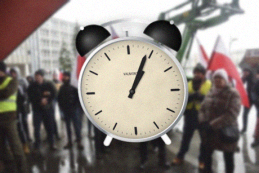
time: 1:04
